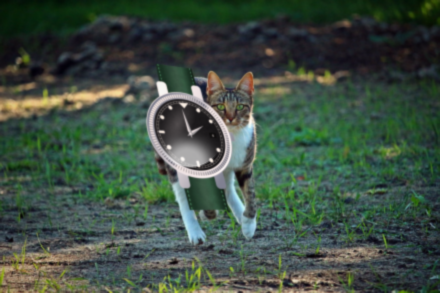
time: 1:59
